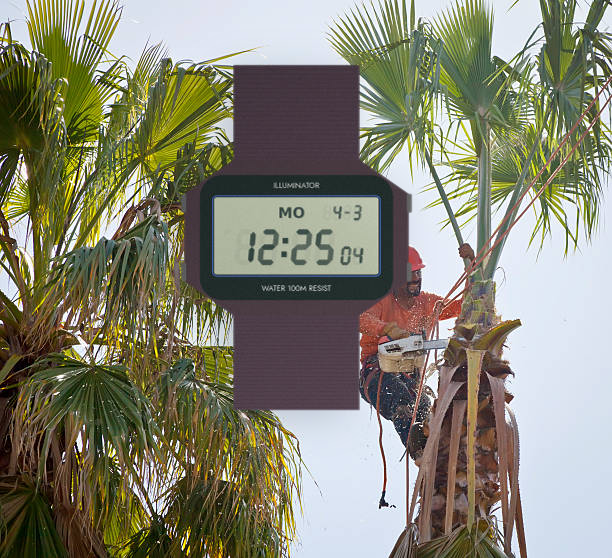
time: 12:25:04
